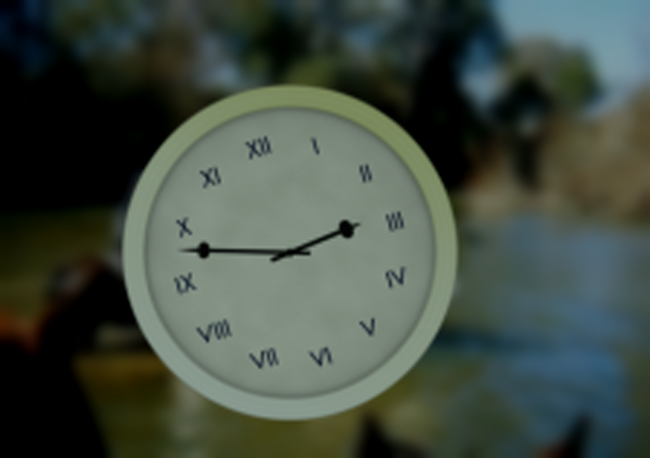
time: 2:48
